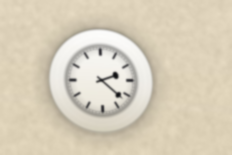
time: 2:22
